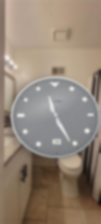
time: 11:26
